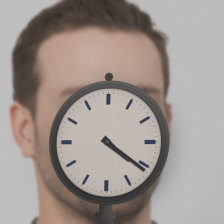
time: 4:21
